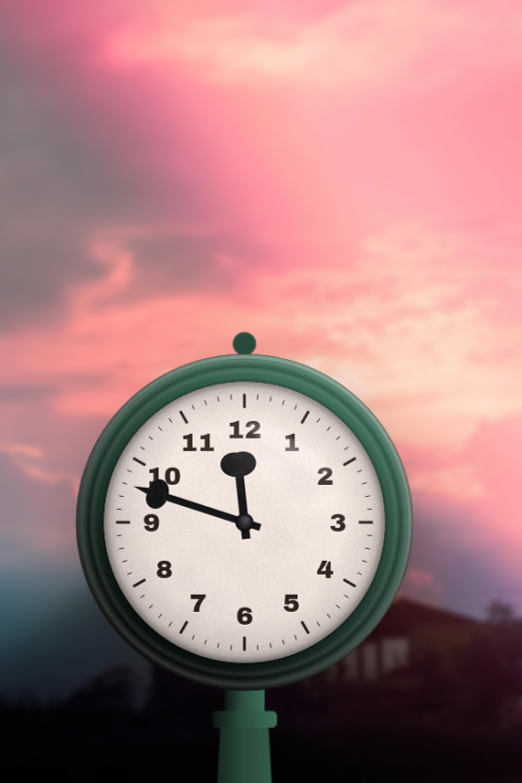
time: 11:48
